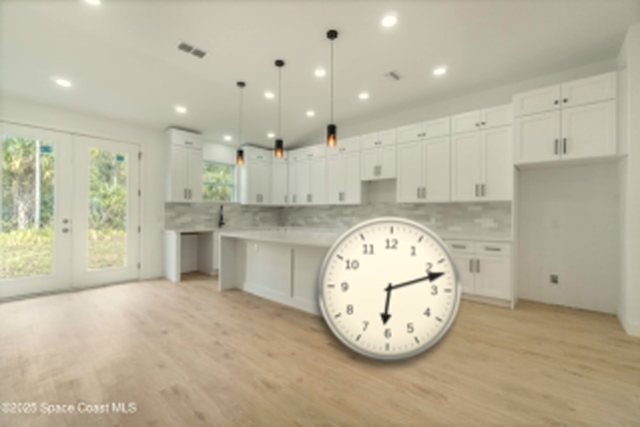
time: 6:12
